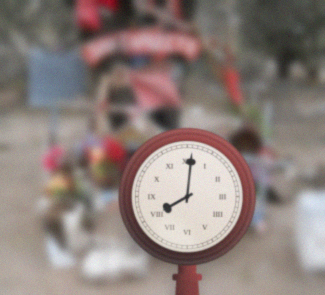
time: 8:01
